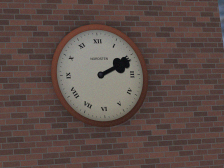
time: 2:11
